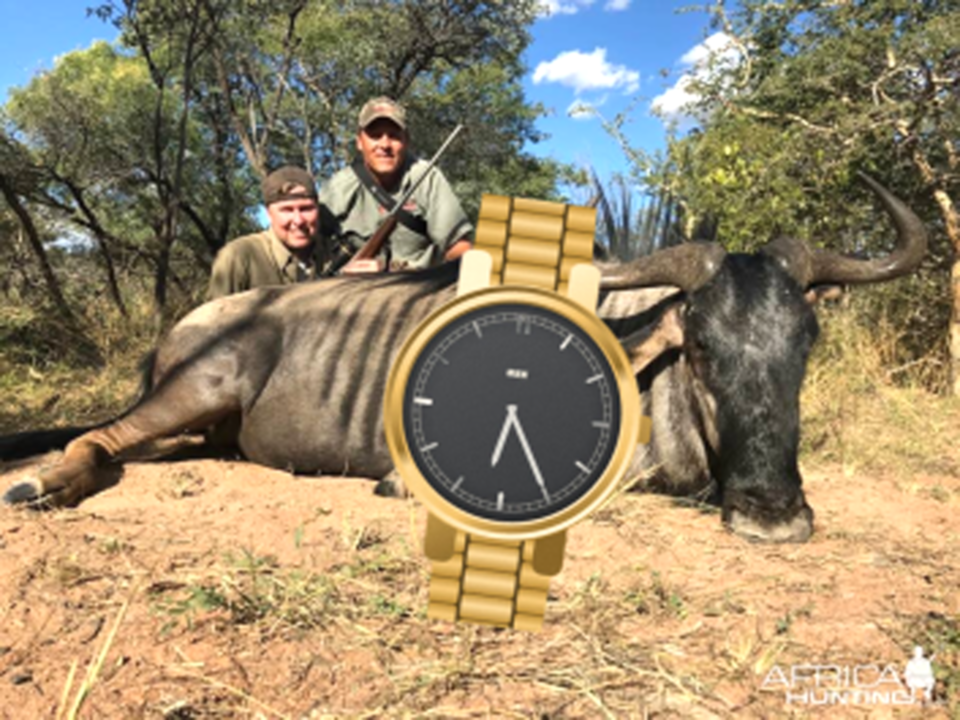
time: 6:25
